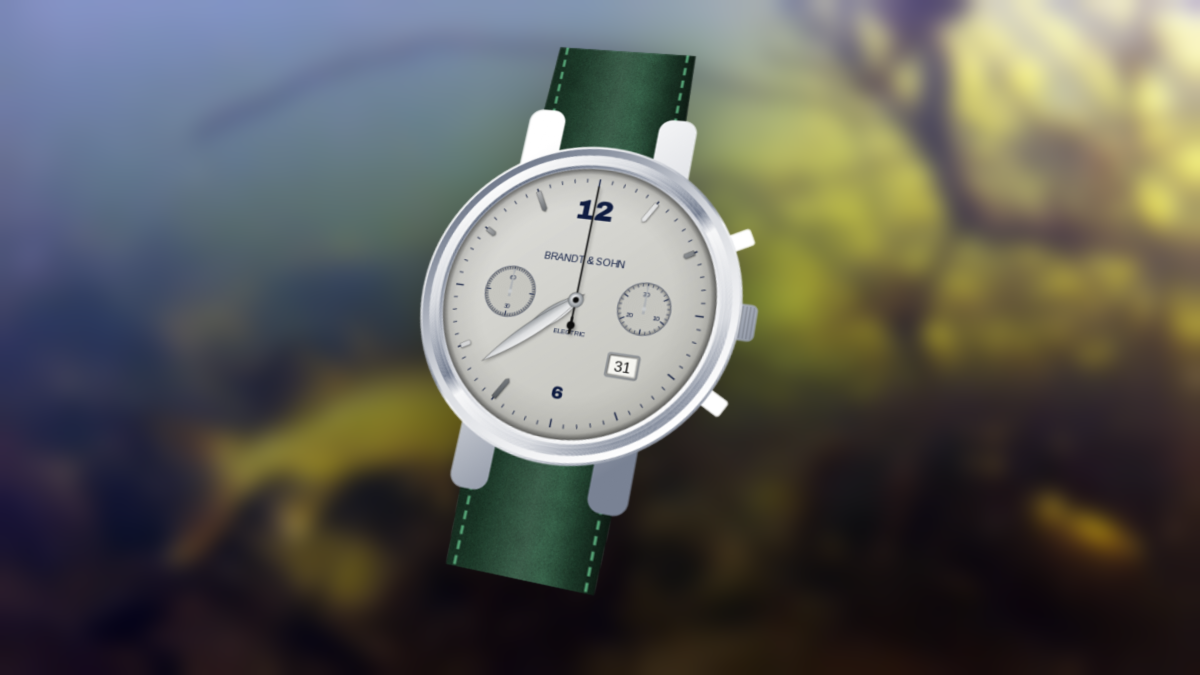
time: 7:38
